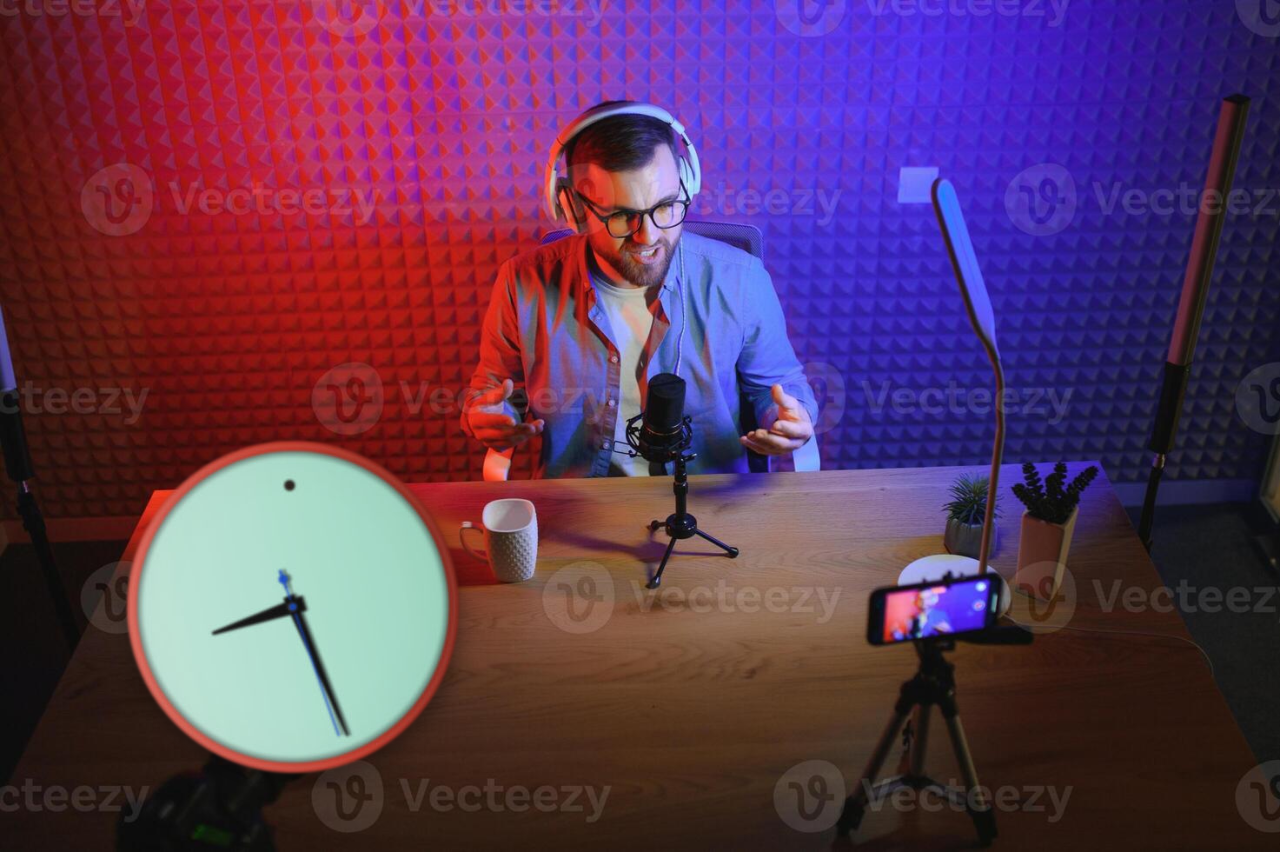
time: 8:26:27
